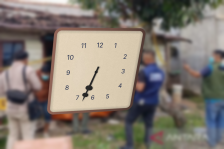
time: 6:33
